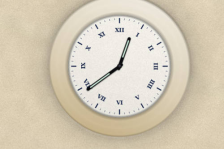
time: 12:39
